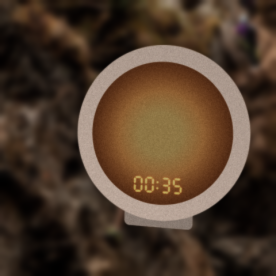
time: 0:35
